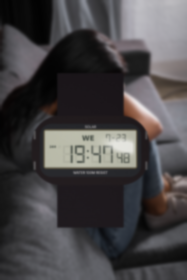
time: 19:47:48
